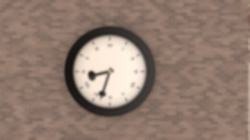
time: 8:33
